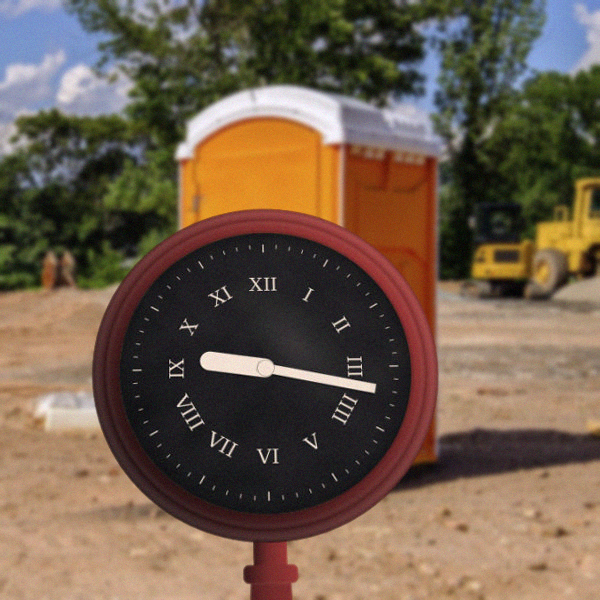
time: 9:17
